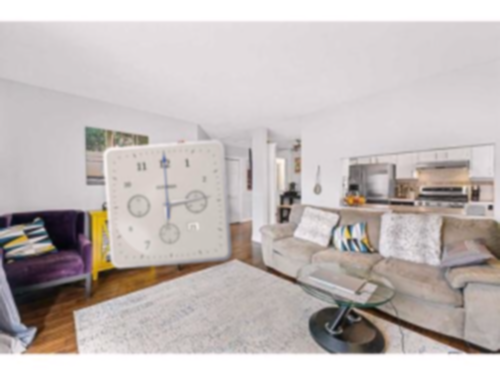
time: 6:14
